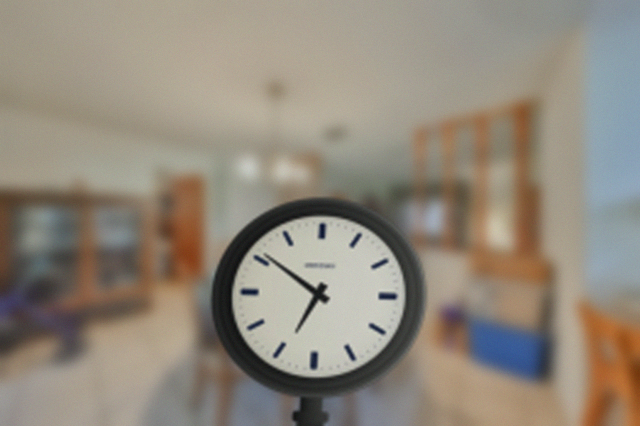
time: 6:51
